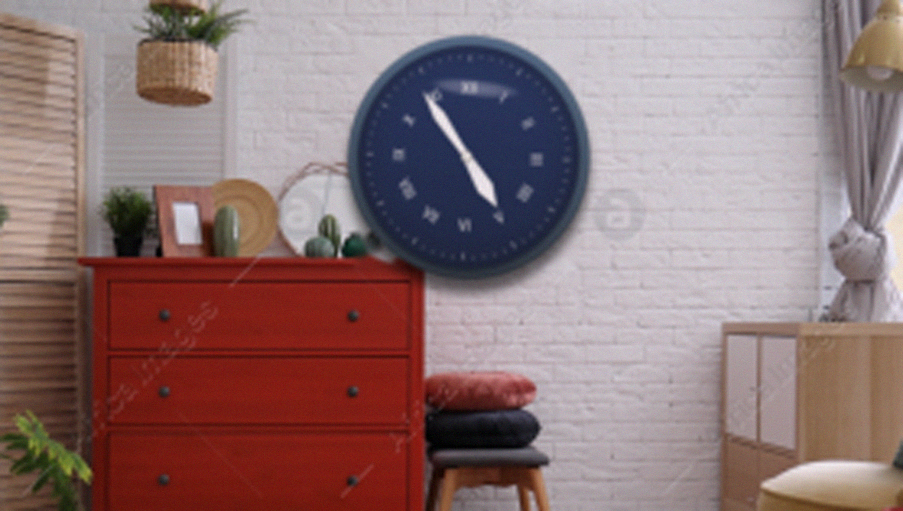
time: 4:54
